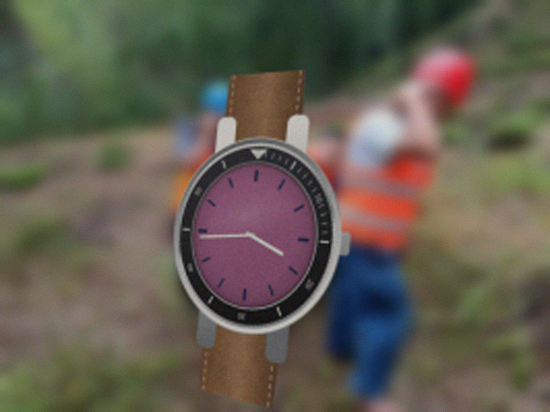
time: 3:44
